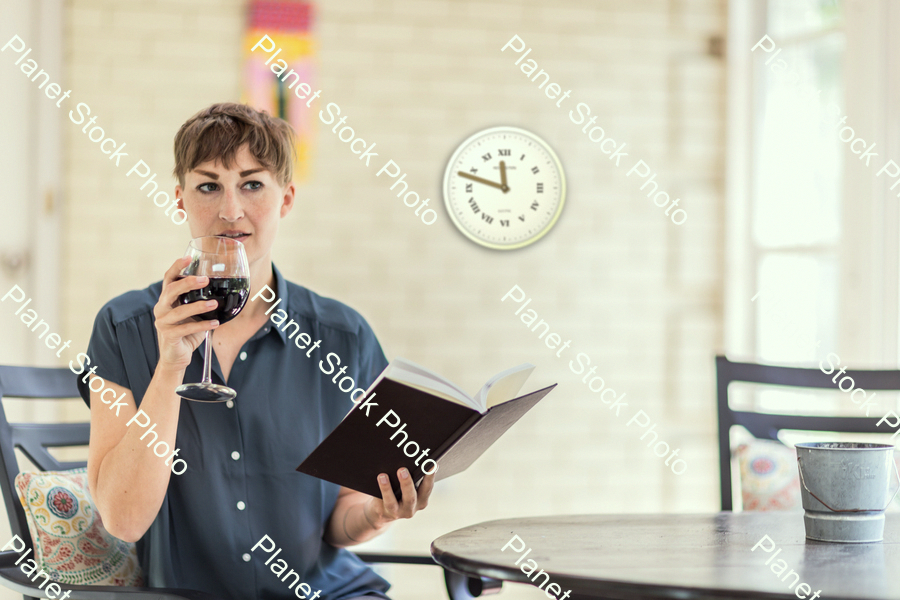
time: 11:48
